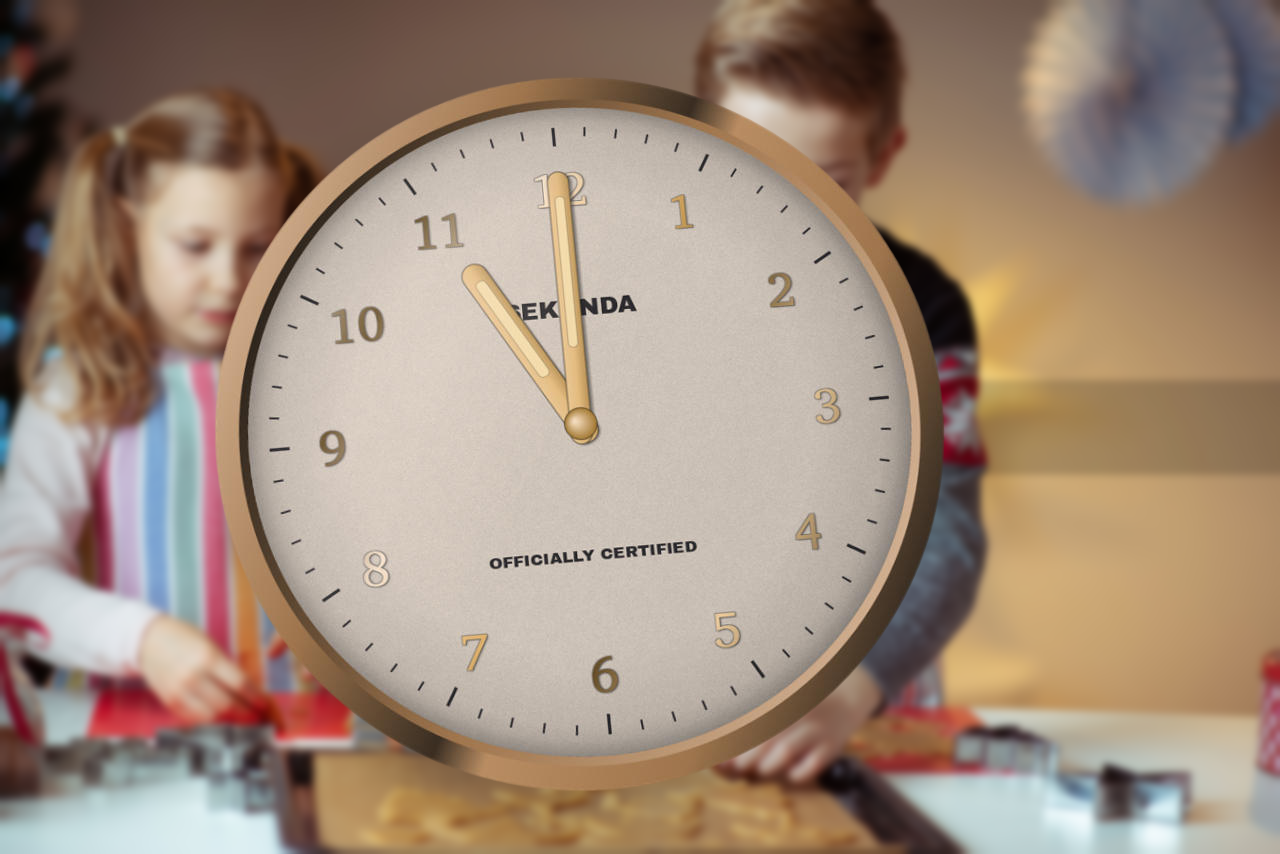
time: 11:00
